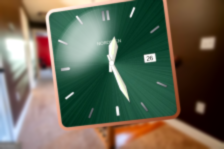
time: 12:27
